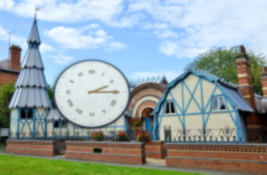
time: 2:15
